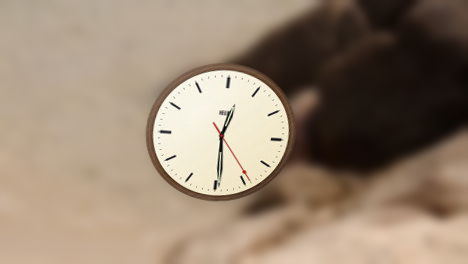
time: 12:29:24
